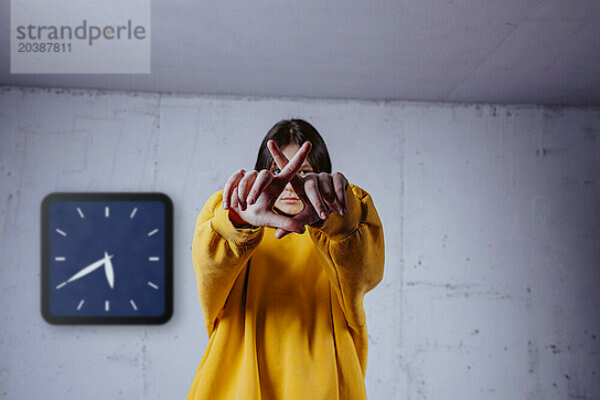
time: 5:40
